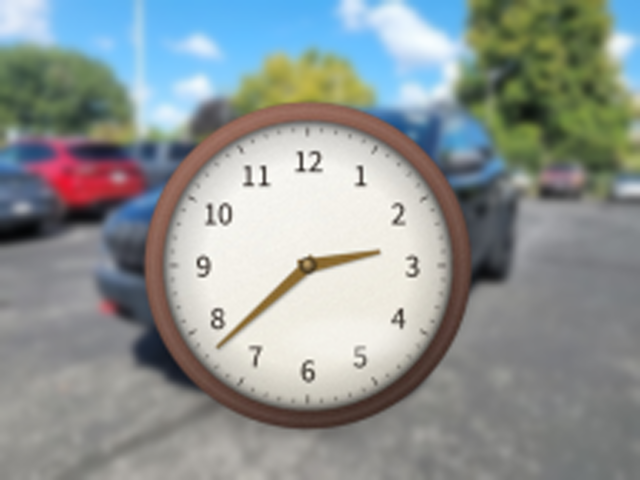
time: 2:38
